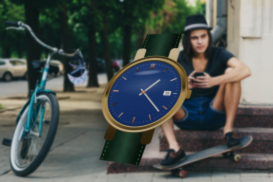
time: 1:22
